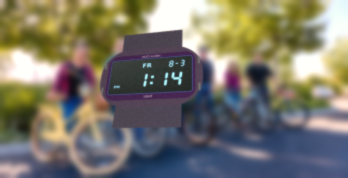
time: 1:14
